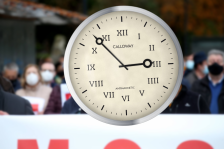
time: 2:53
